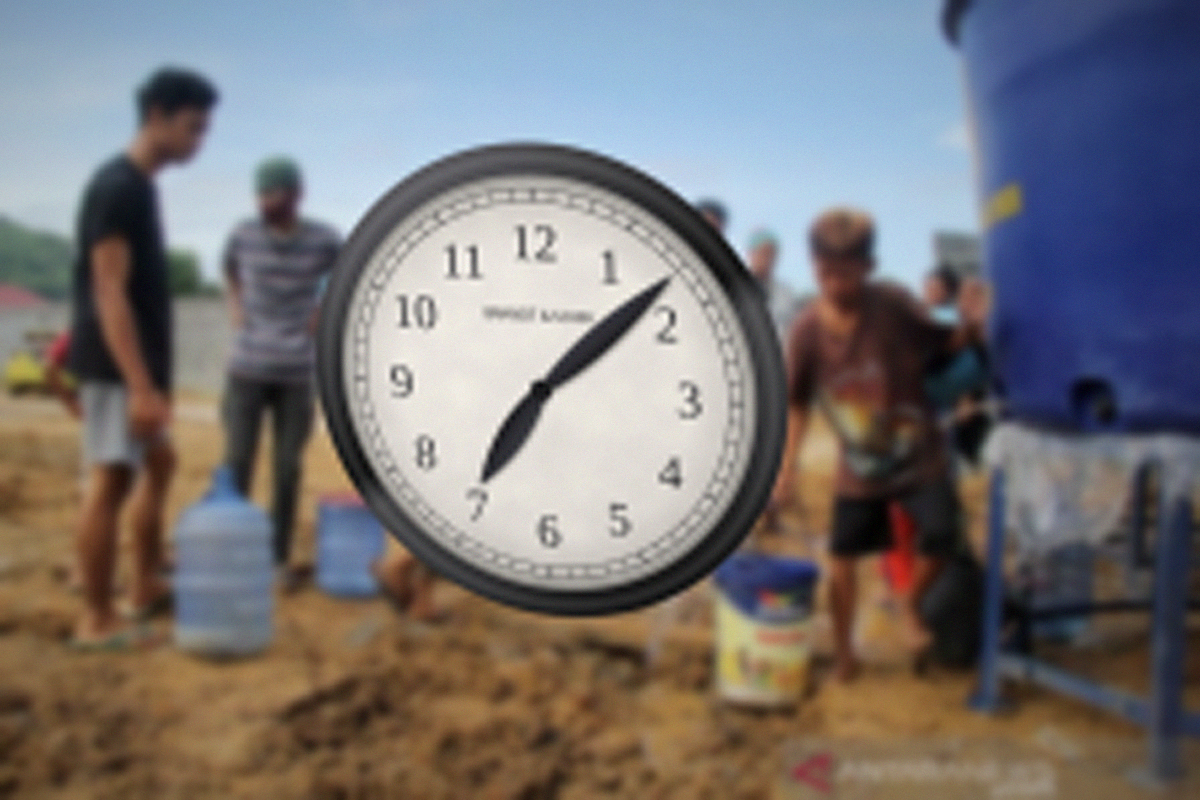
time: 7:08
